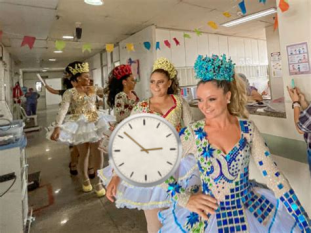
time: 2:52
